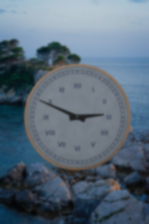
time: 2:49
